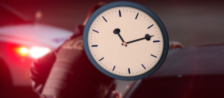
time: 11:13
